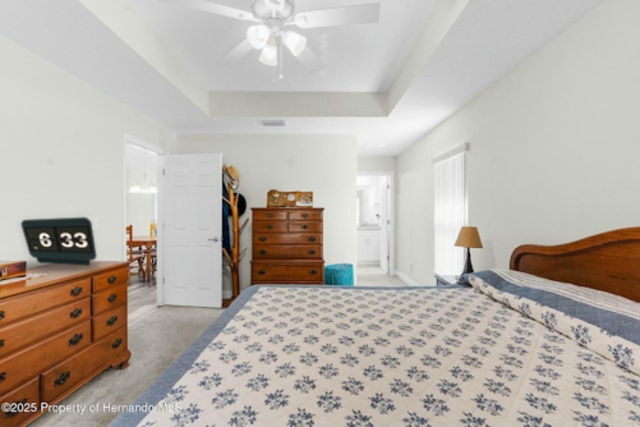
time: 6:33
